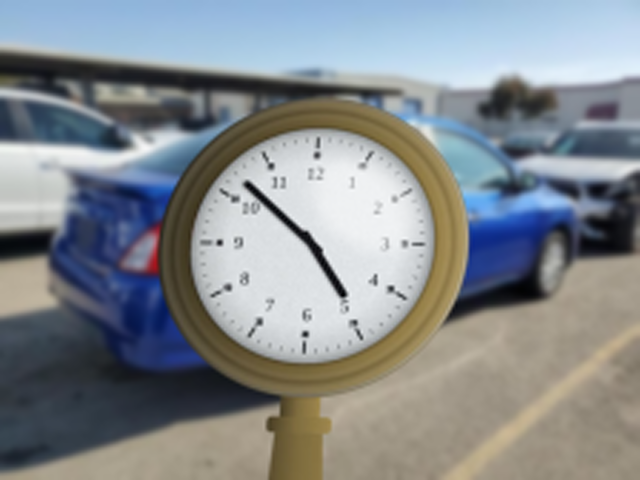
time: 4:52
